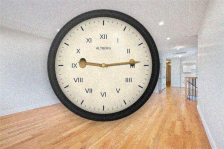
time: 9:14
